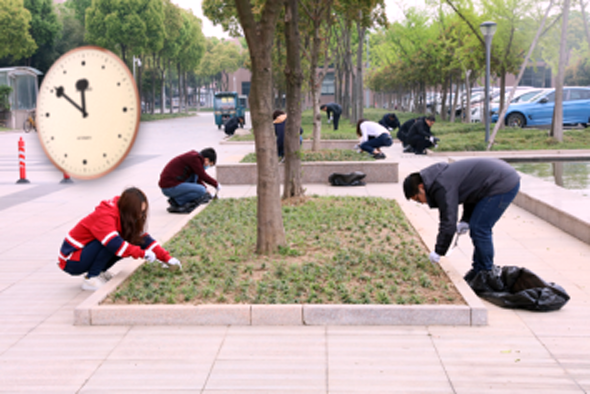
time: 11:51
